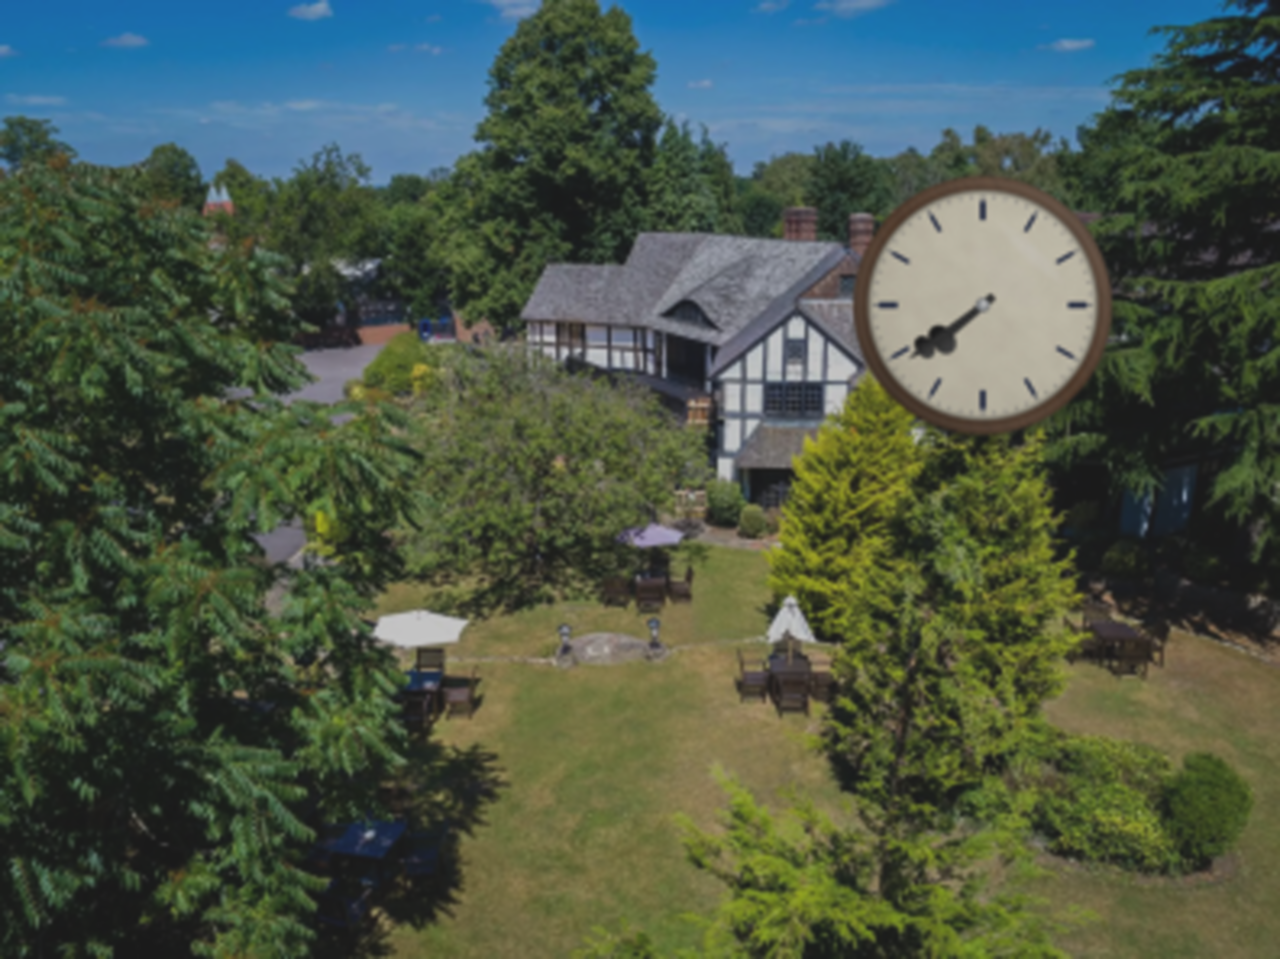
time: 7:39
